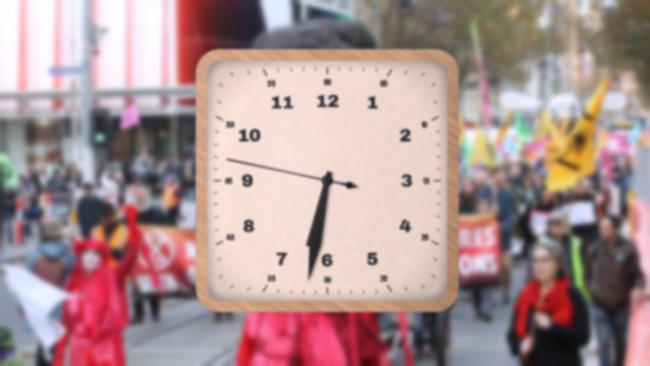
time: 6:31:47
